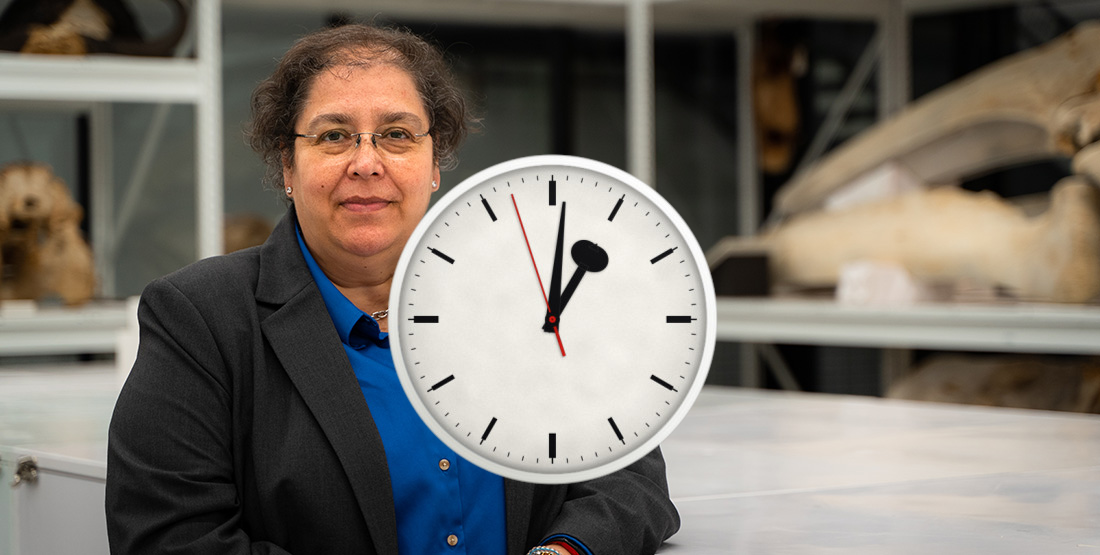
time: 1:00:57
